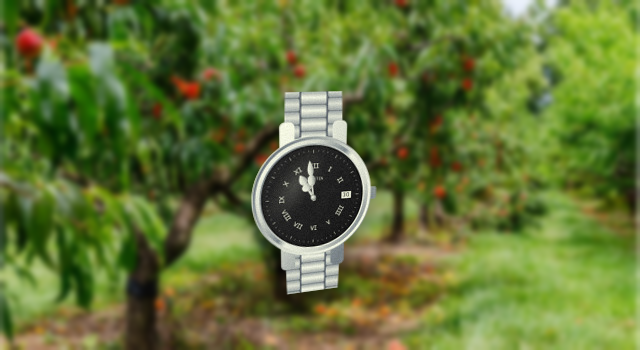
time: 10:59
